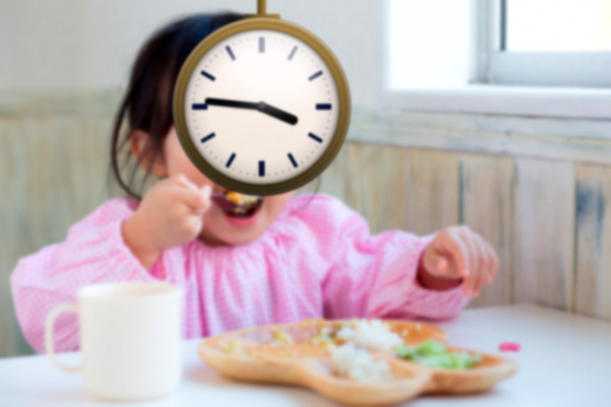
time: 3:46
